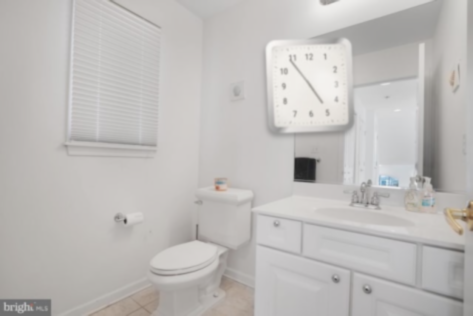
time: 4:54
